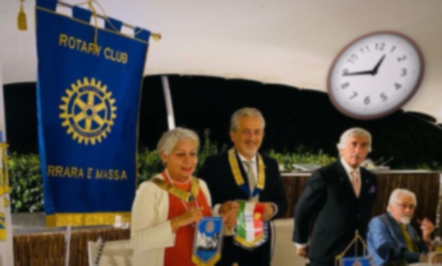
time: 12:44
